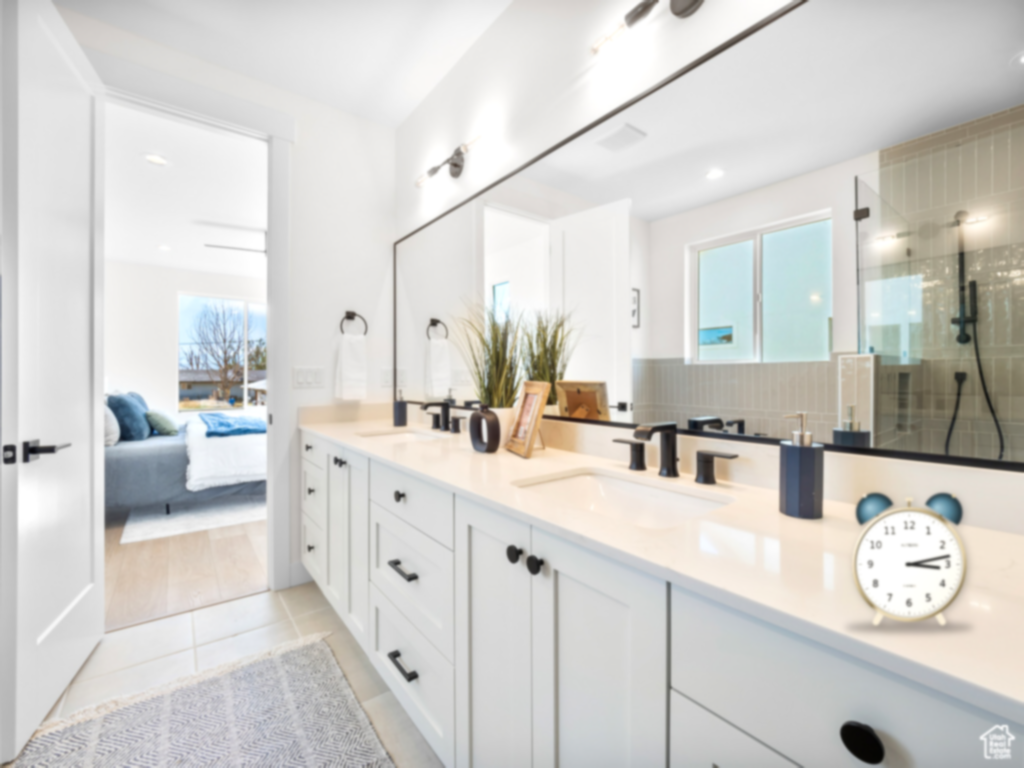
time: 3:13
